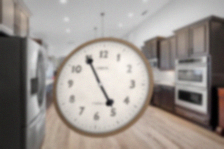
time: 4:55
